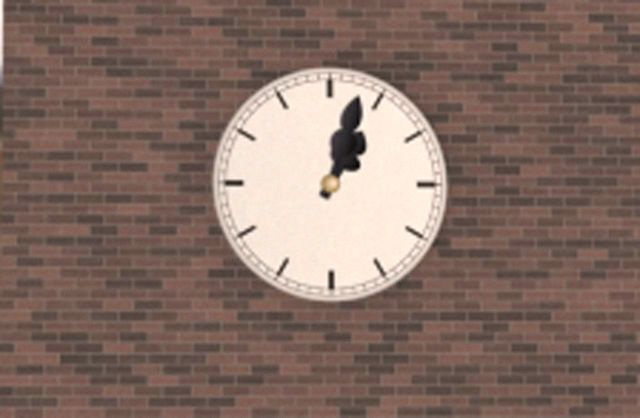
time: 1:03
